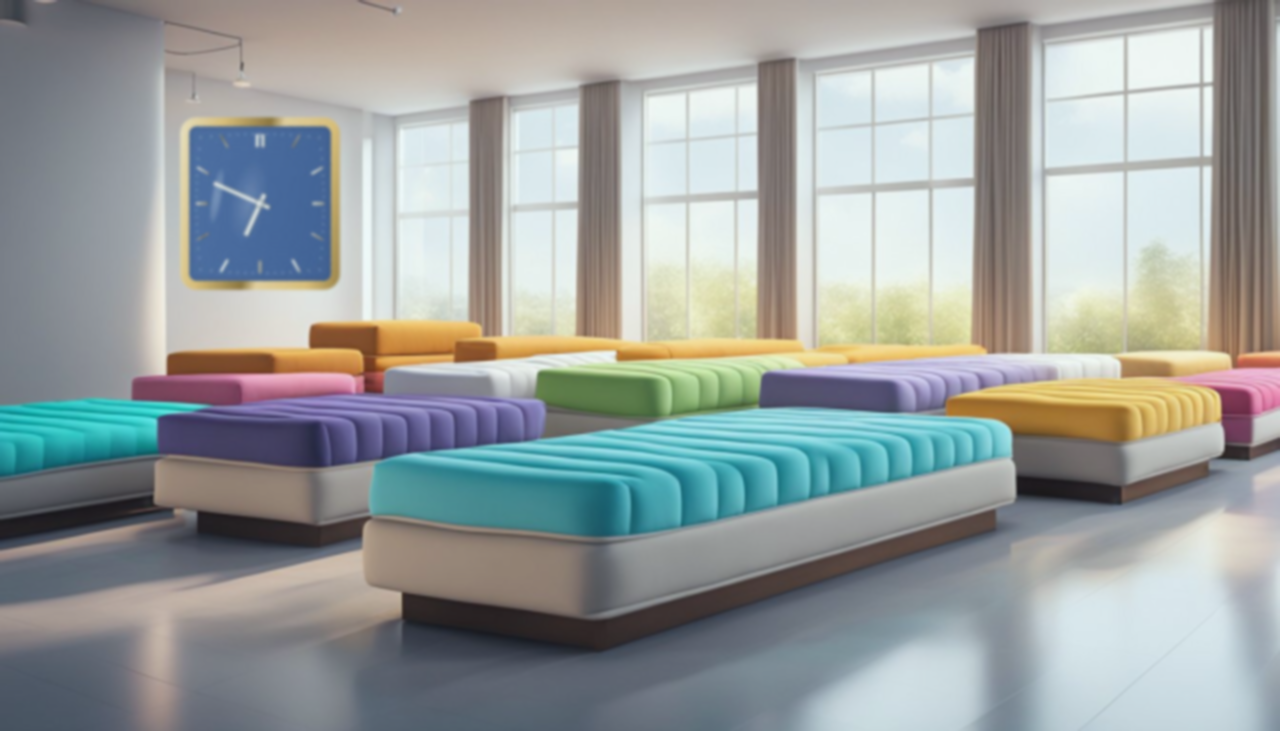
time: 6:49
